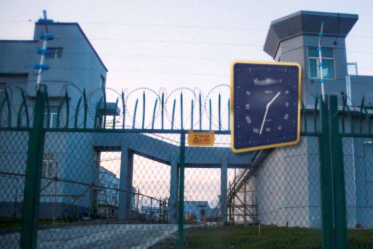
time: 1:33
